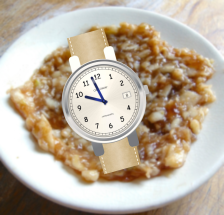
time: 9:58
